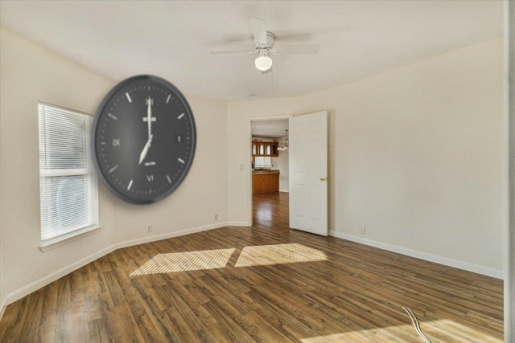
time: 7:00
